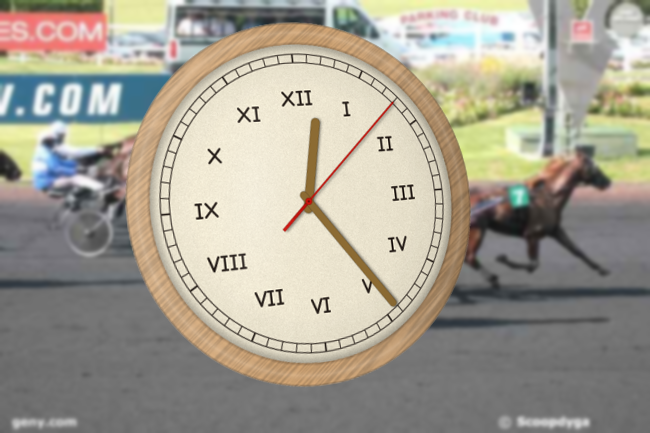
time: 12:24:08
